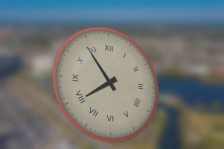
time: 7:54
